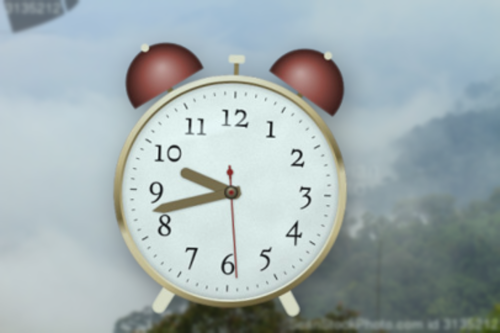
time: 9:42:29
